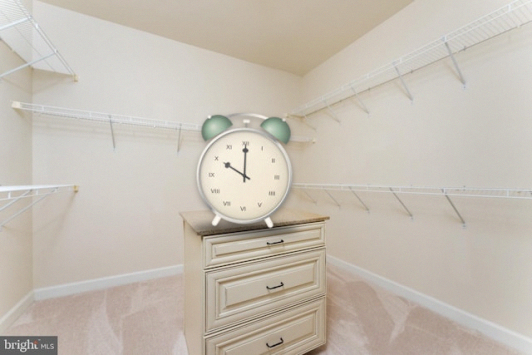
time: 10:00
